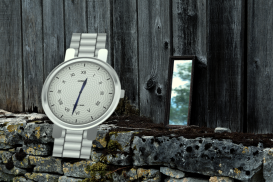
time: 12:32
